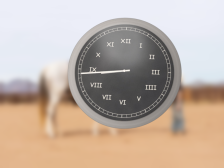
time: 8:44
